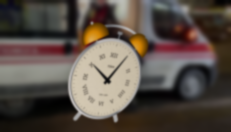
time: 10:05
